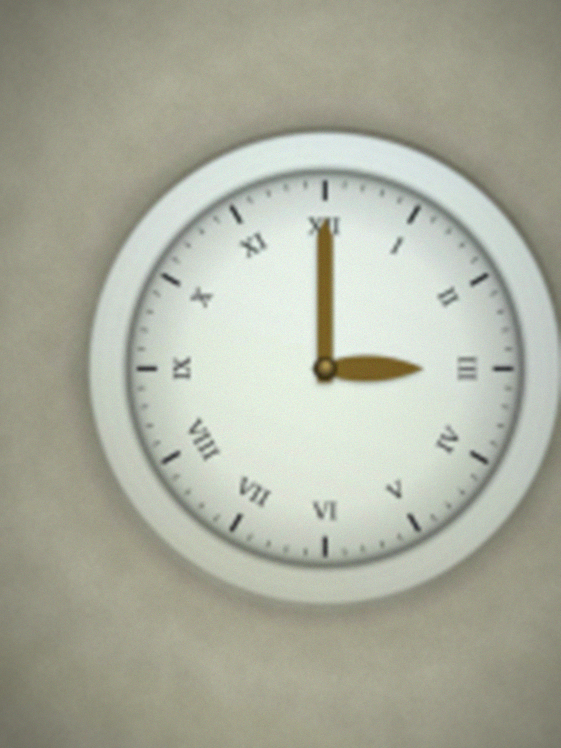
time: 3:00
